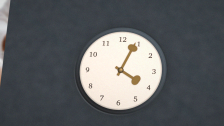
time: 4:04
